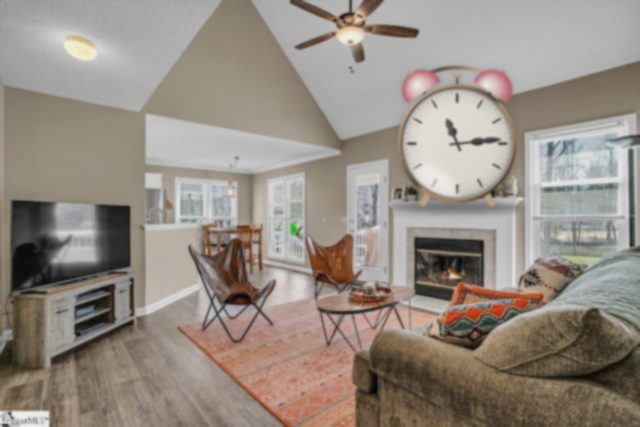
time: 11:14
